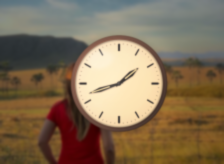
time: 1:42
